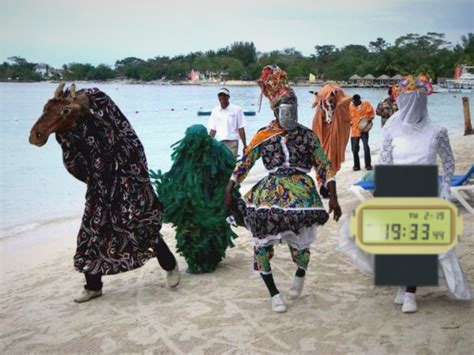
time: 19:33
